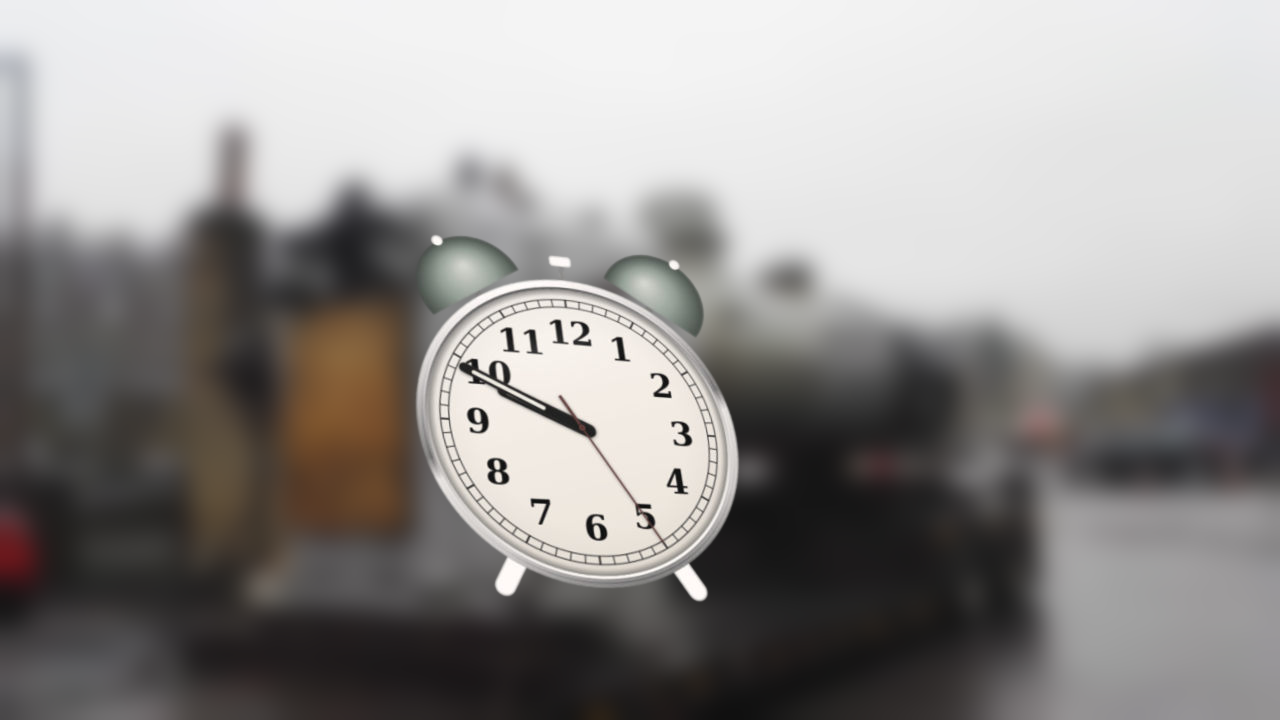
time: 9:49:25
